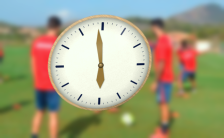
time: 5:59
